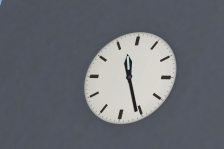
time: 11:26
